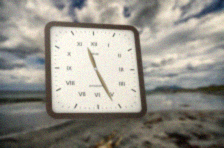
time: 11:26
